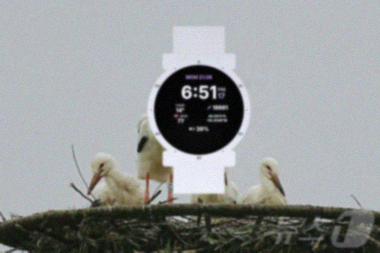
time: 6:51
